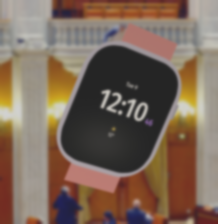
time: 12:10
